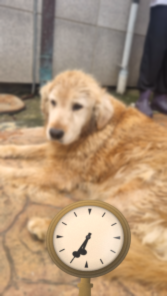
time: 6:35
